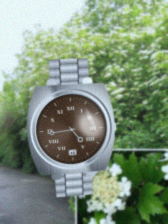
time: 4:44
